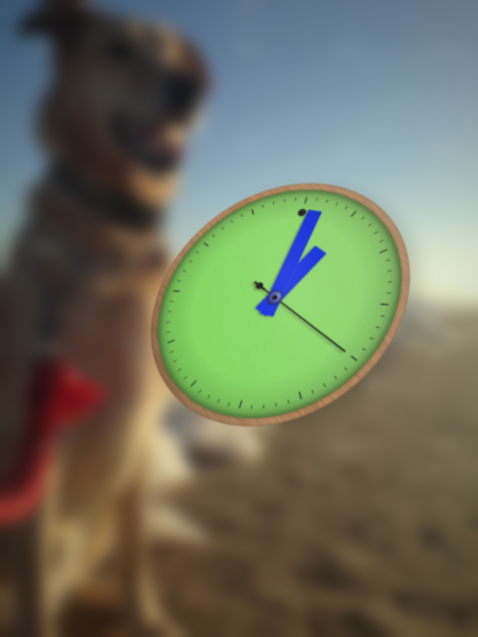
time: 1:01:20
